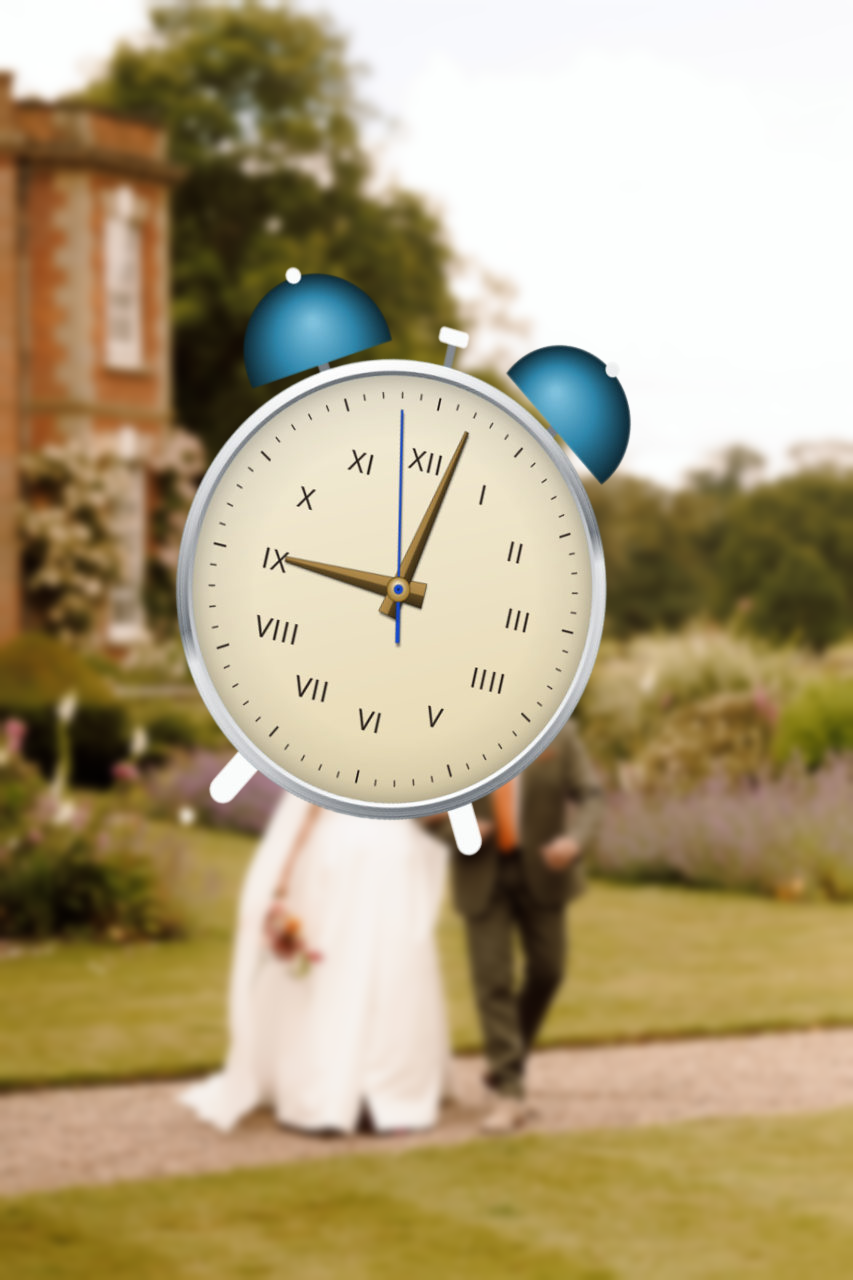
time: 9:01:58
